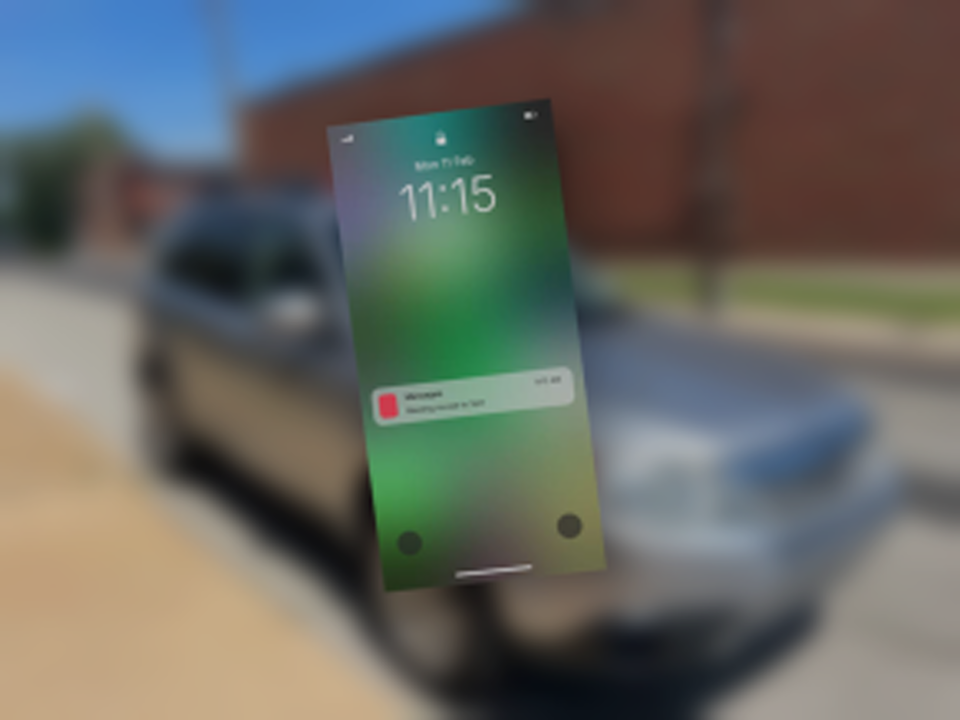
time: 11:15
